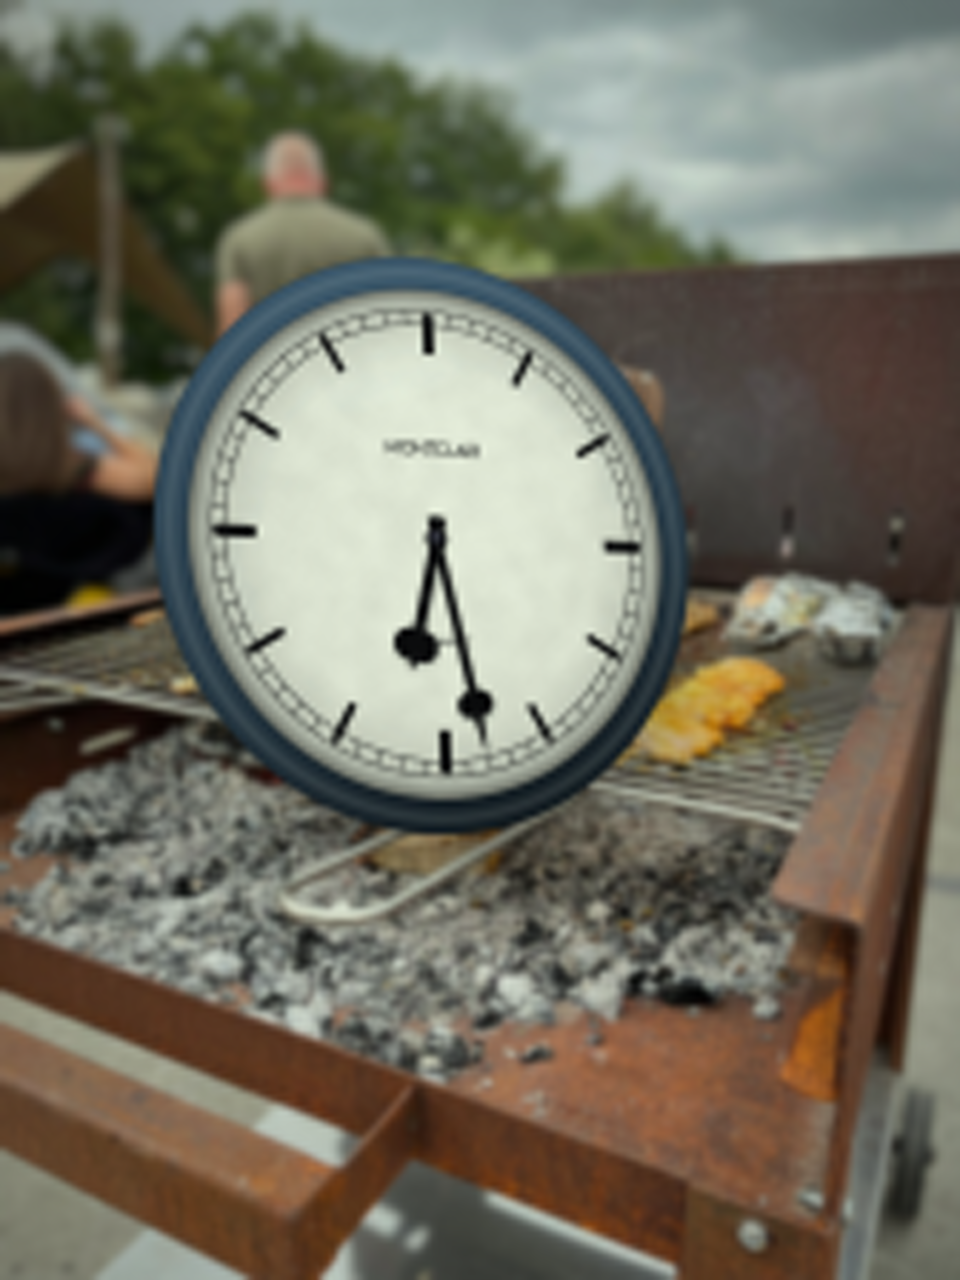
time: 6:28
